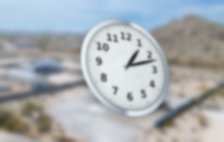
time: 1:12
